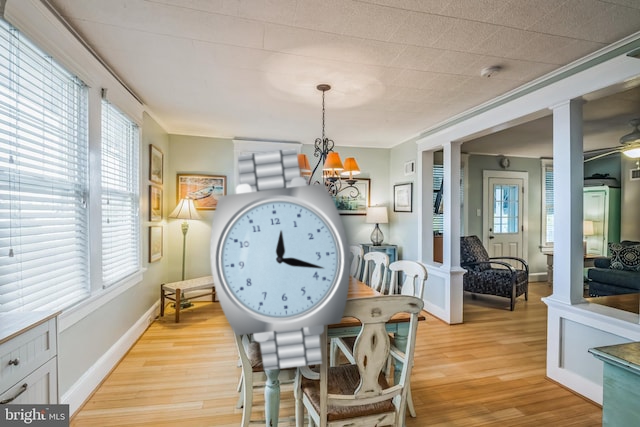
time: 12:18
